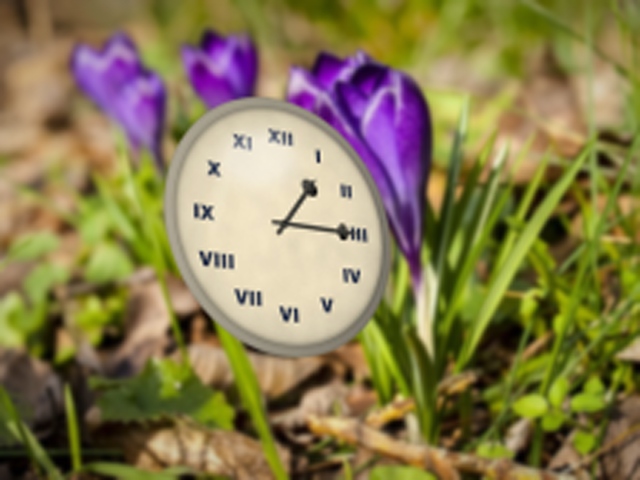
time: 1:15
